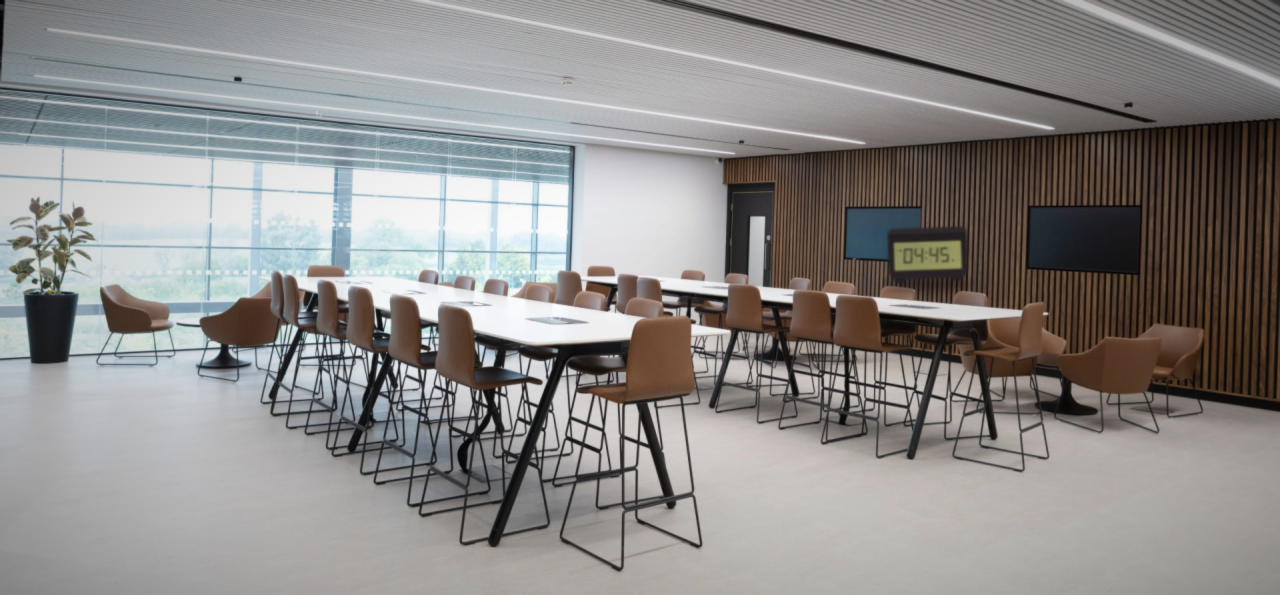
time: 4:45
